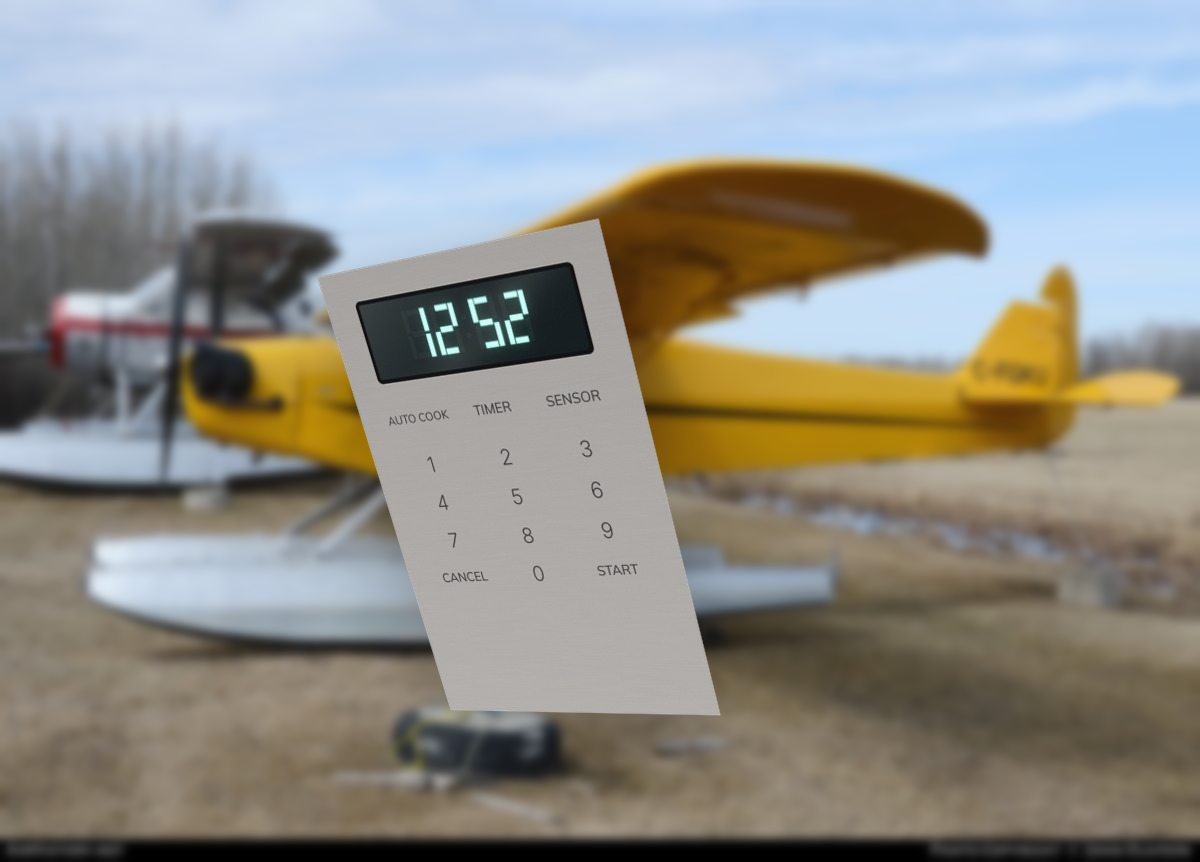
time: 12:52
